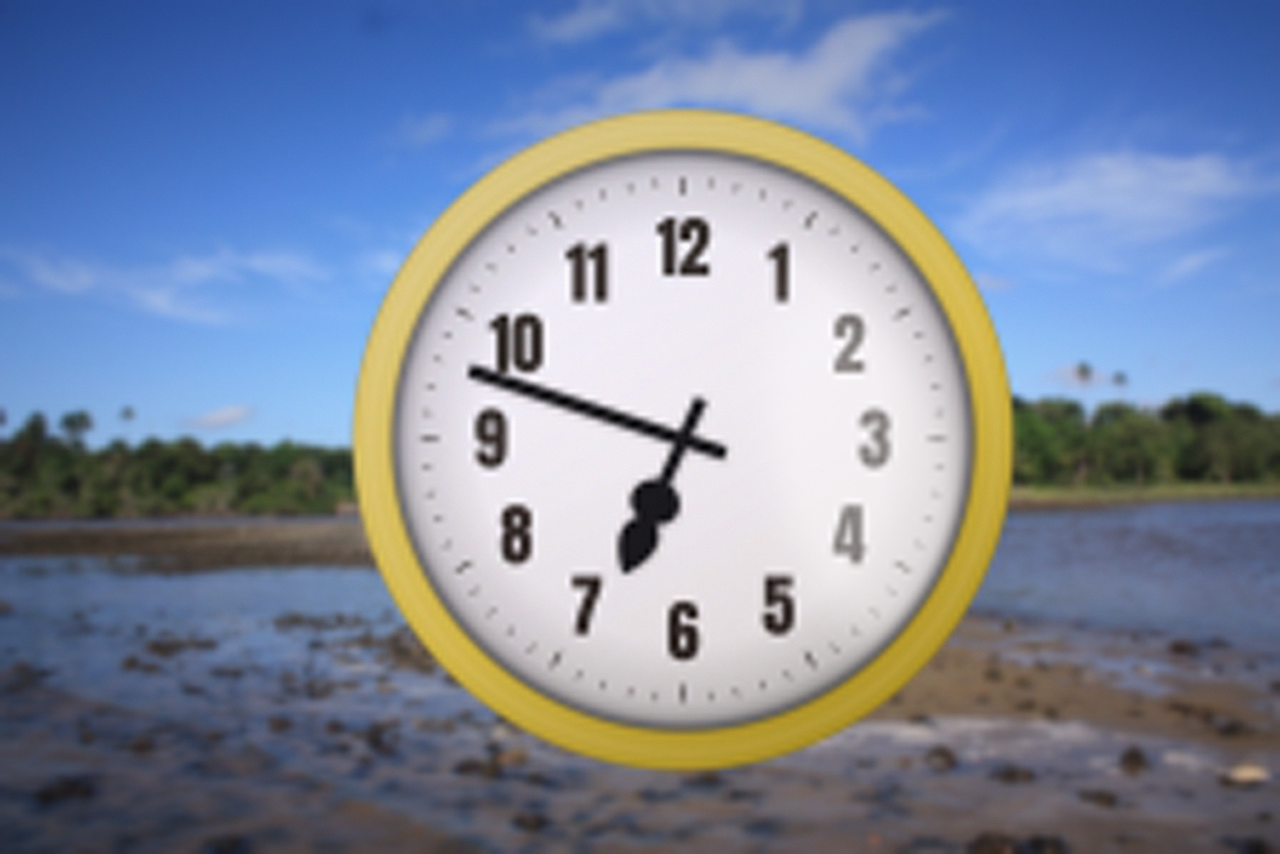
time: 6:48
